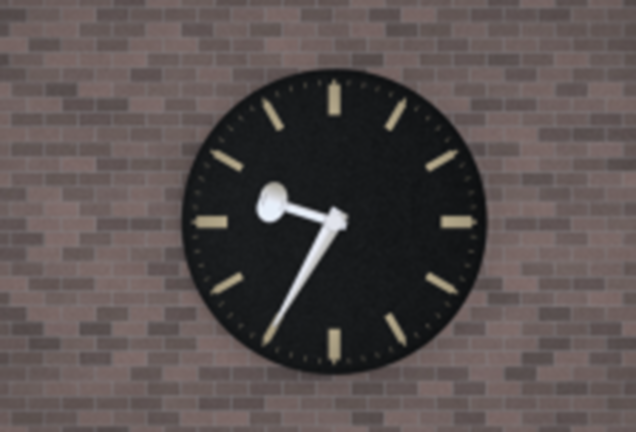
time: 9:35
